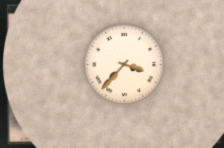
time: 3:37
